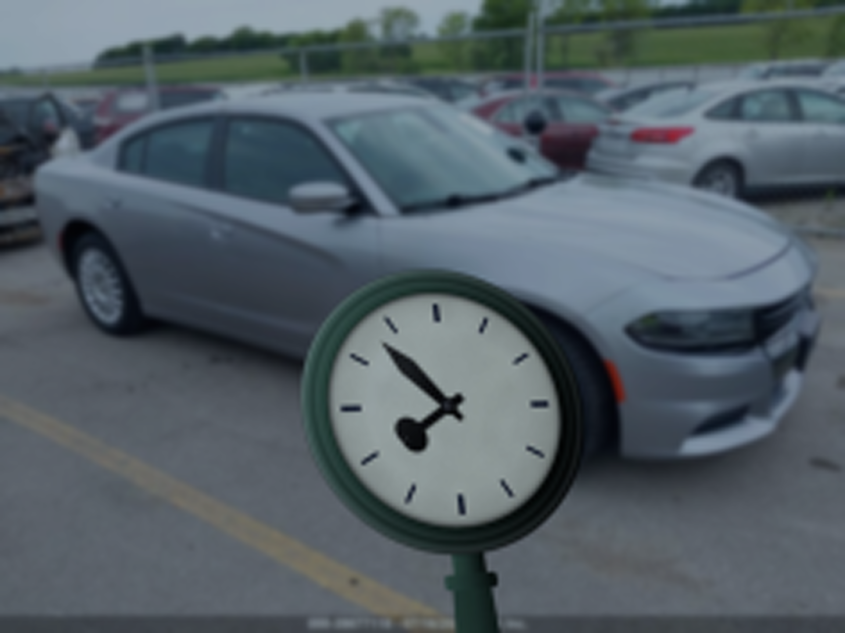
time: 7:53
